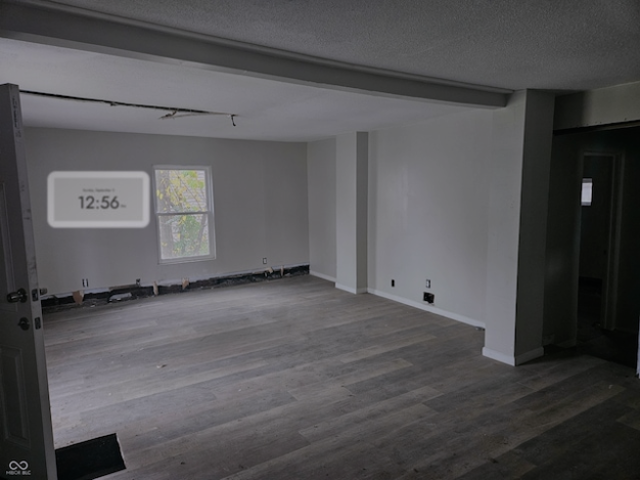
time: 12:56
